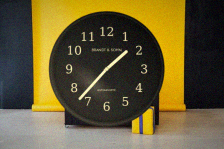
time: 1:37
